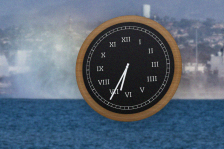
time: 6:35
